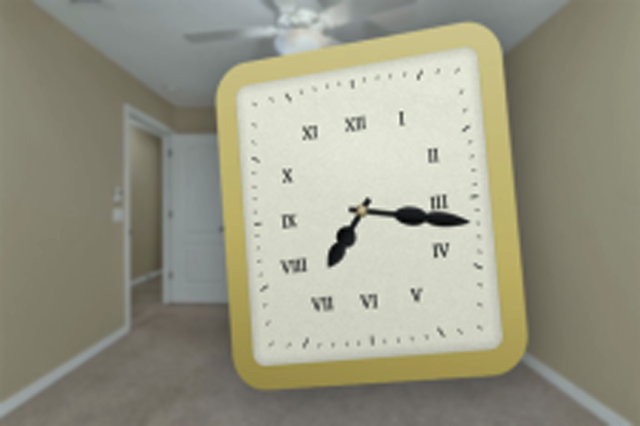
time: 7:17
